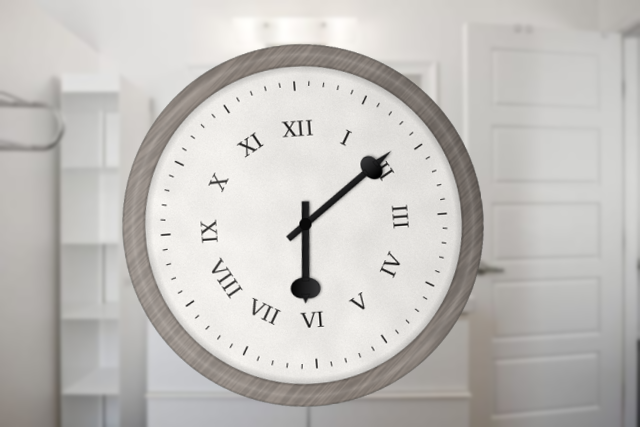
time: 6:09
